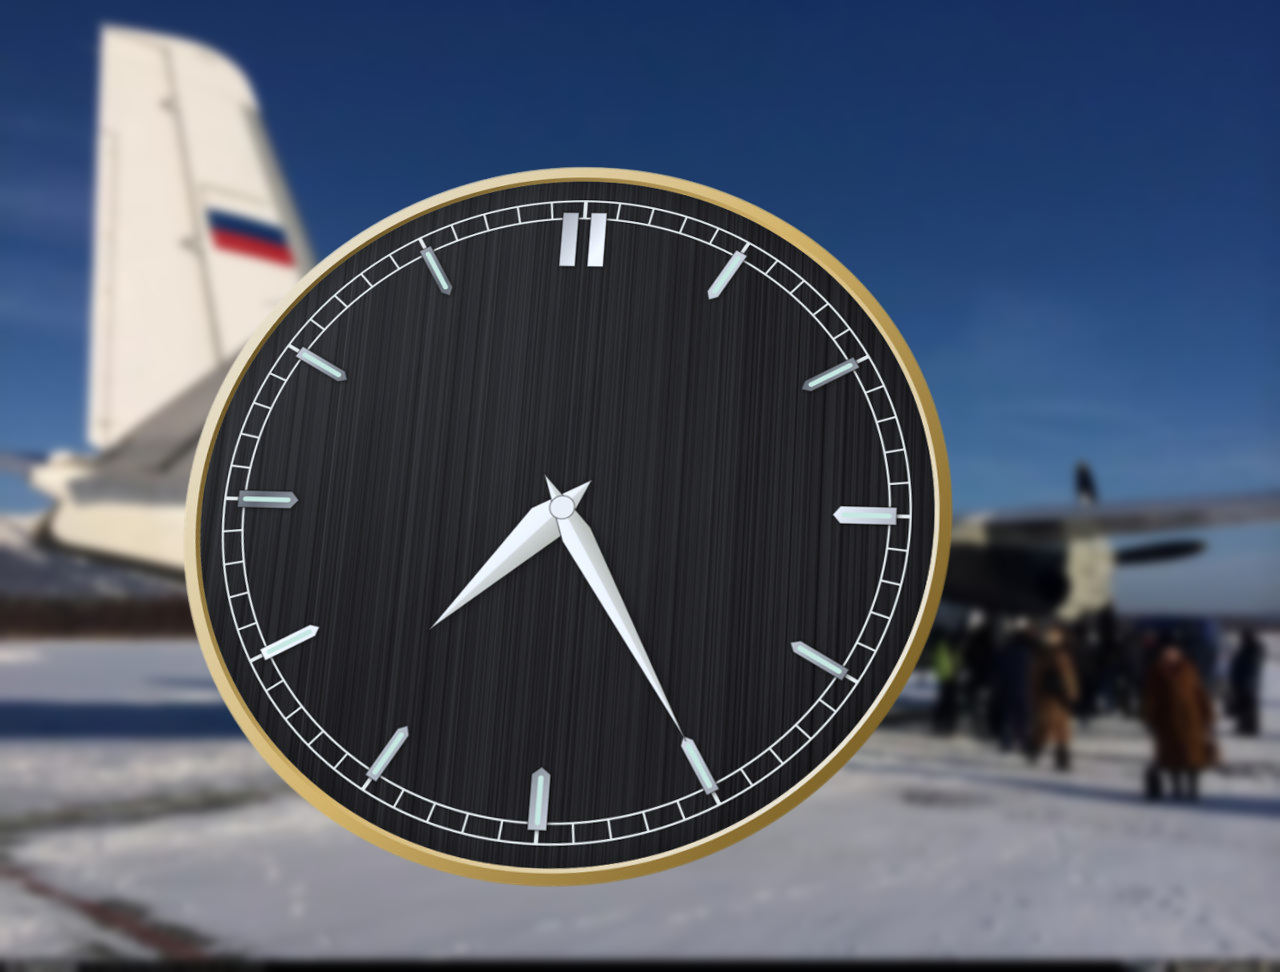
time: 7:25
